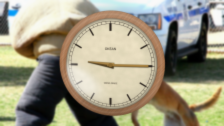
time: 9:15
